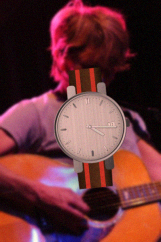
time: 4:16
